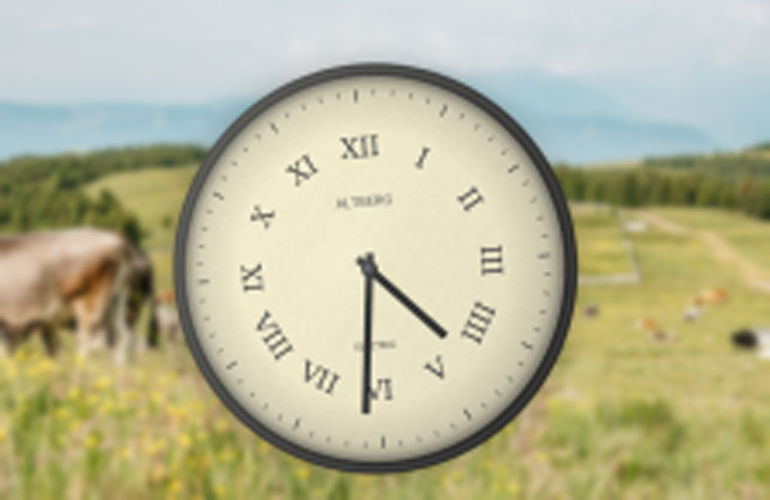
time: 4:31
